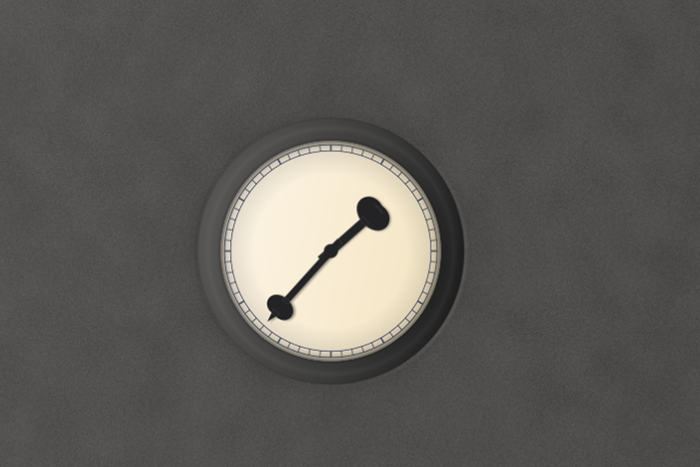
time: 1:37
